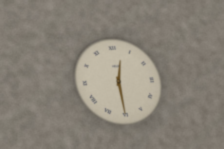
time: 12:30
